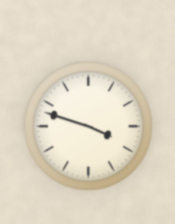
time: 3:48
